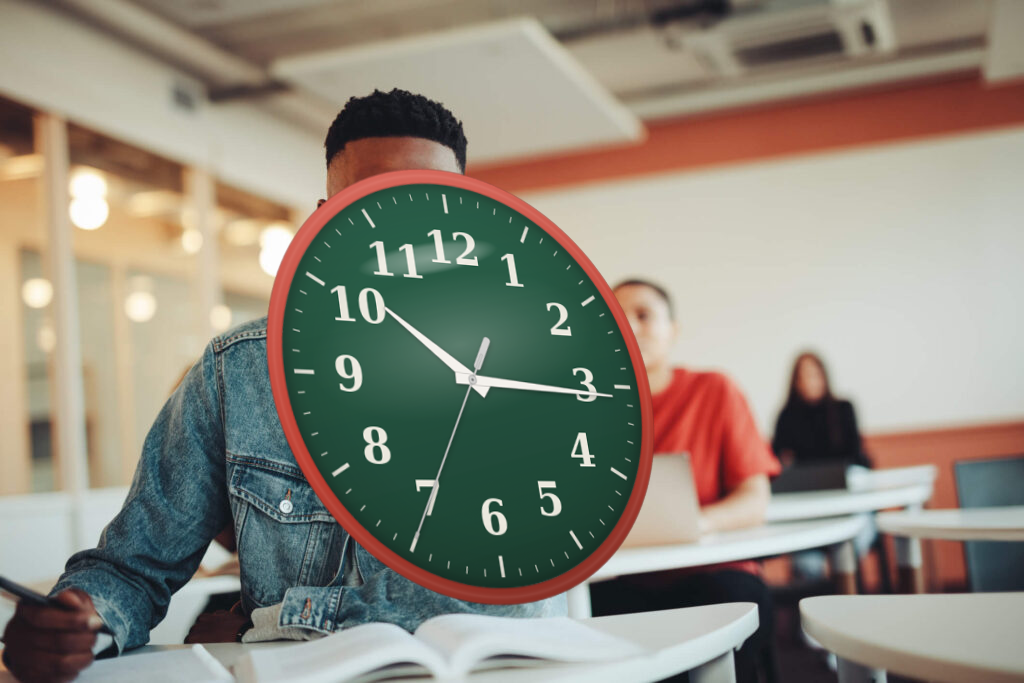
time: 10:15:35
